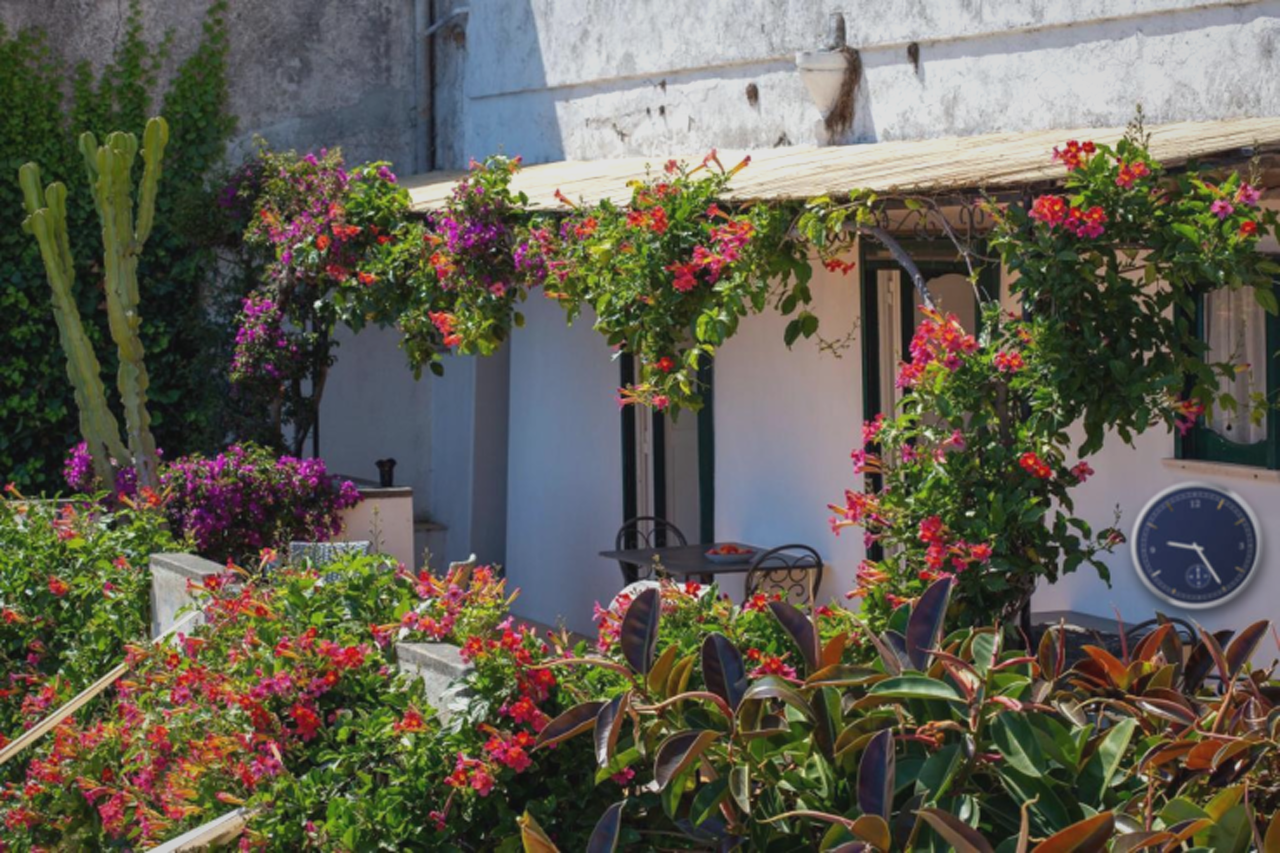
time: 9:25
